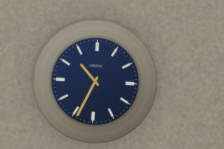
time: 10:34
